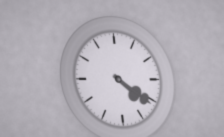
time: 4:21
